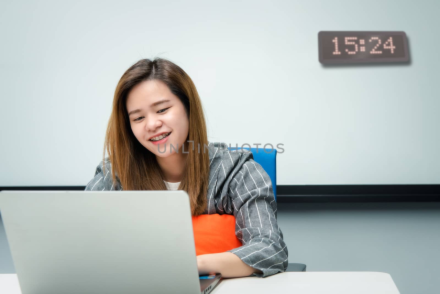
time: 15:24
